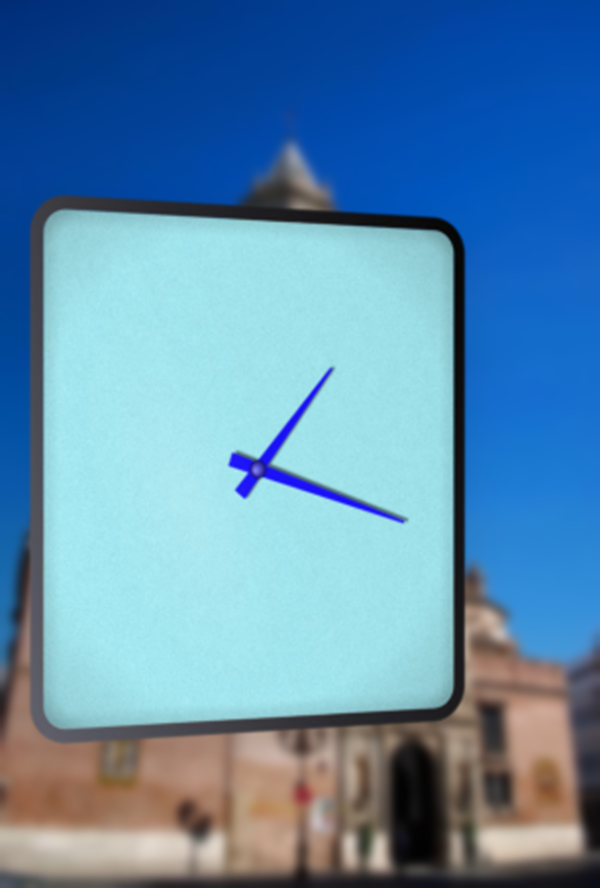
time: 1:18
